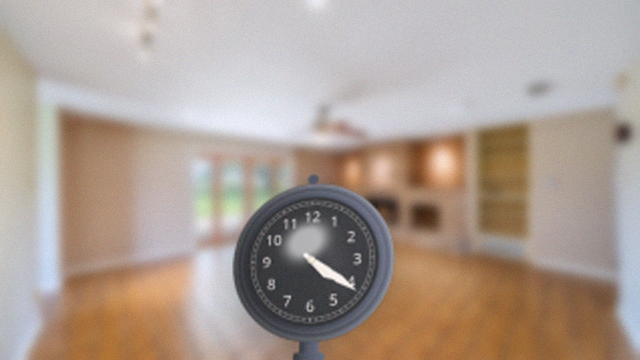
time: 4:21
